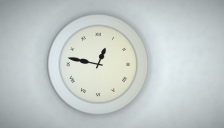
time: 12:47
